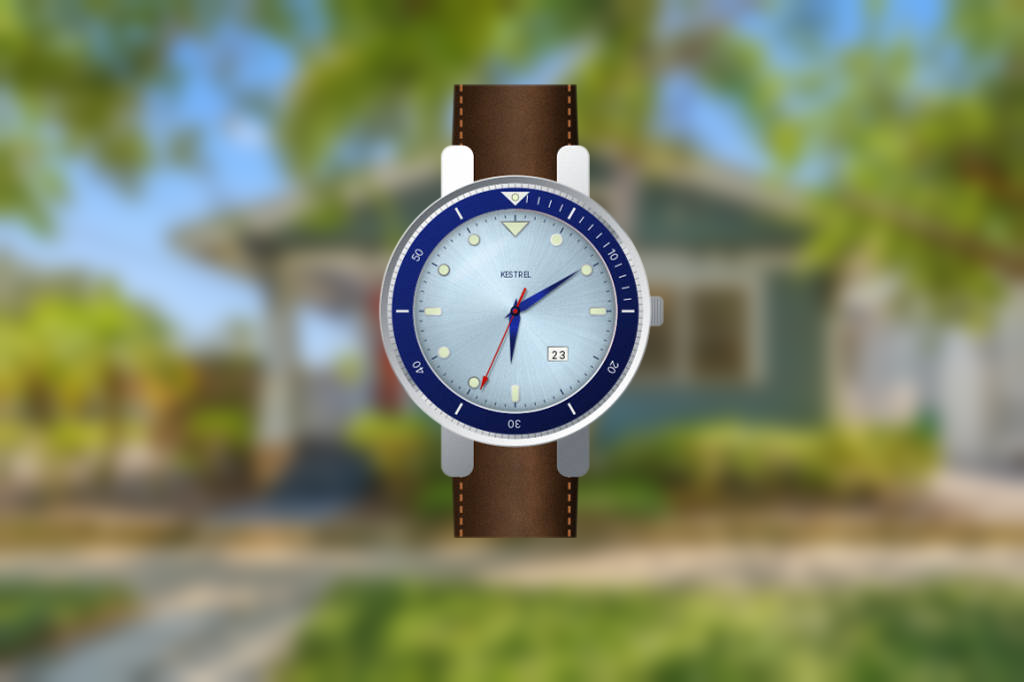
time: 6:09:34
